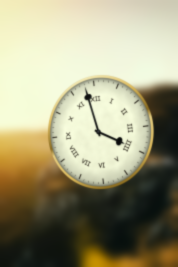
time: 3:58
